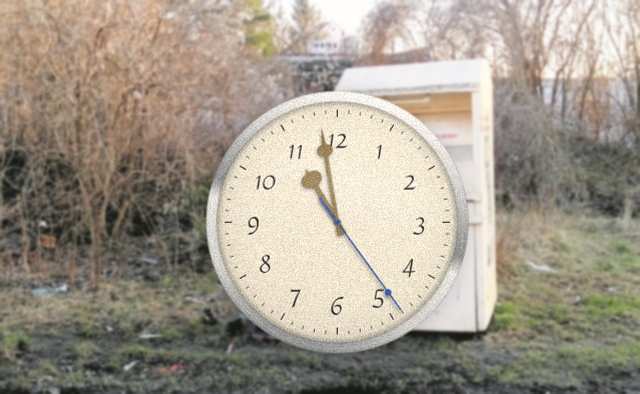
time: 10:58:24
